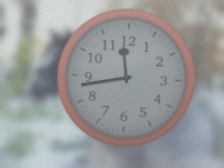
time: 11:43
